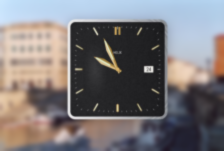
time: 9:56
